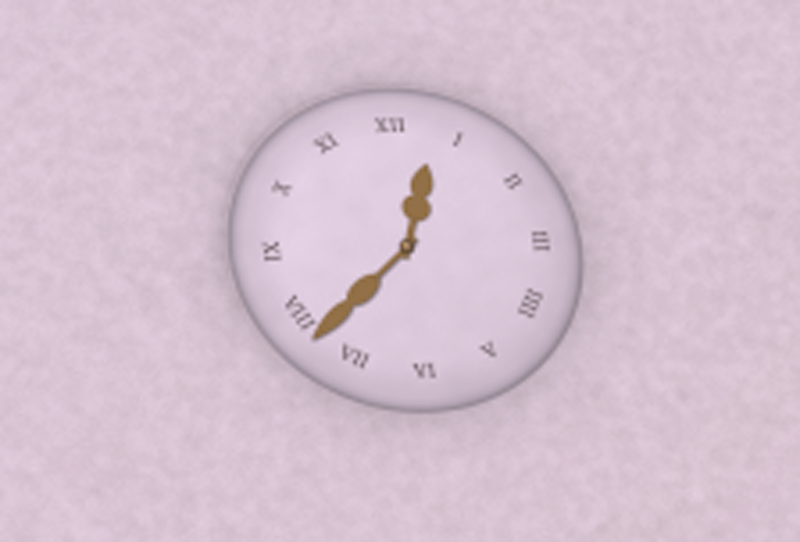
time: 12:38
